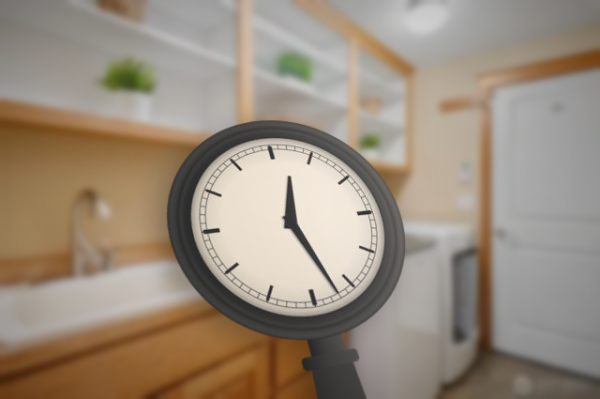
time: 12:27
